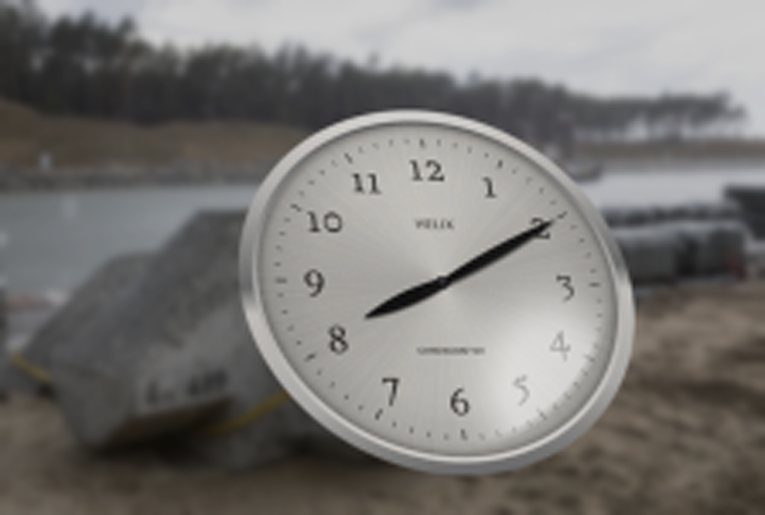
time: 8:10
